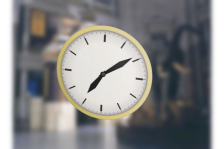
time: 7:09
